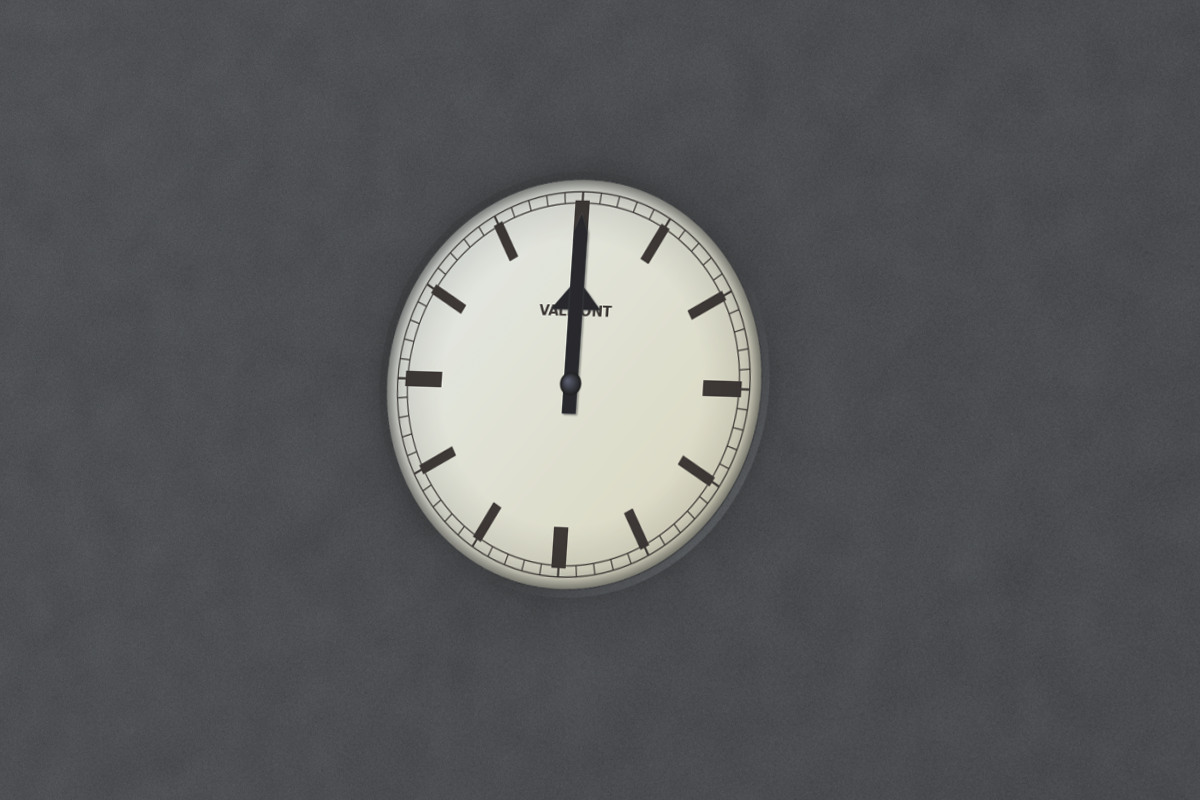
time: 12:00
